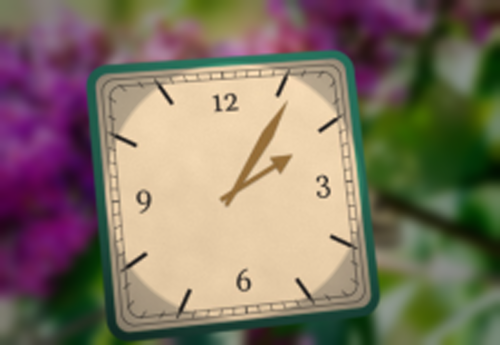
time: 2:06
